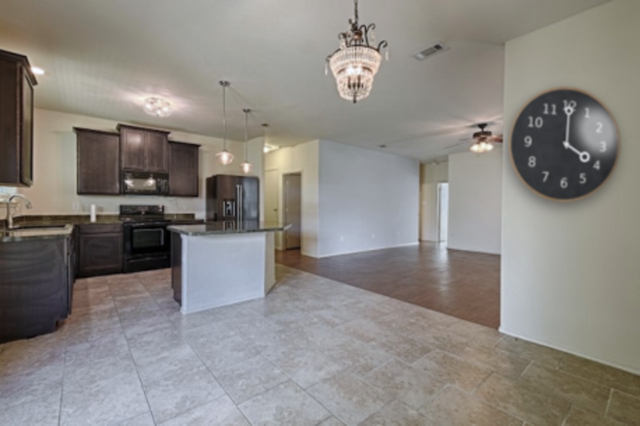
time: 4:00
